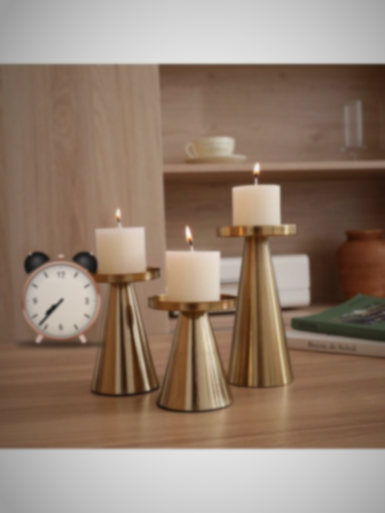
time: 7:37
